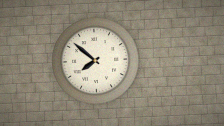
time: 7:52
